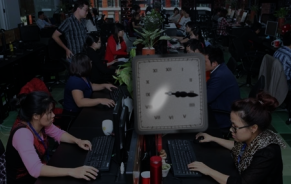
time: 3:16
